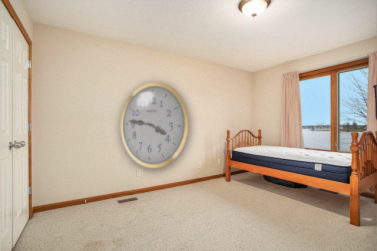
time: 3:46
